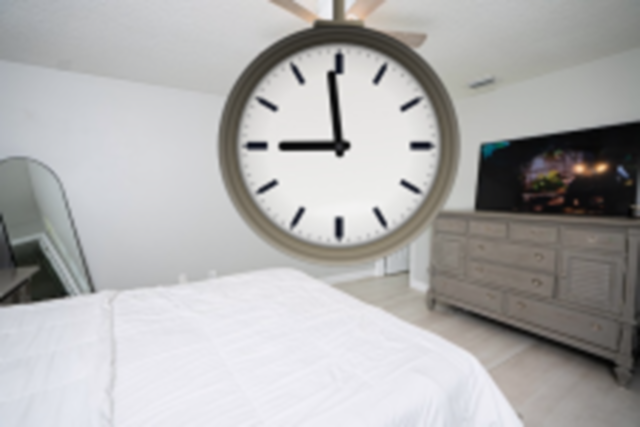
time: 8:59
